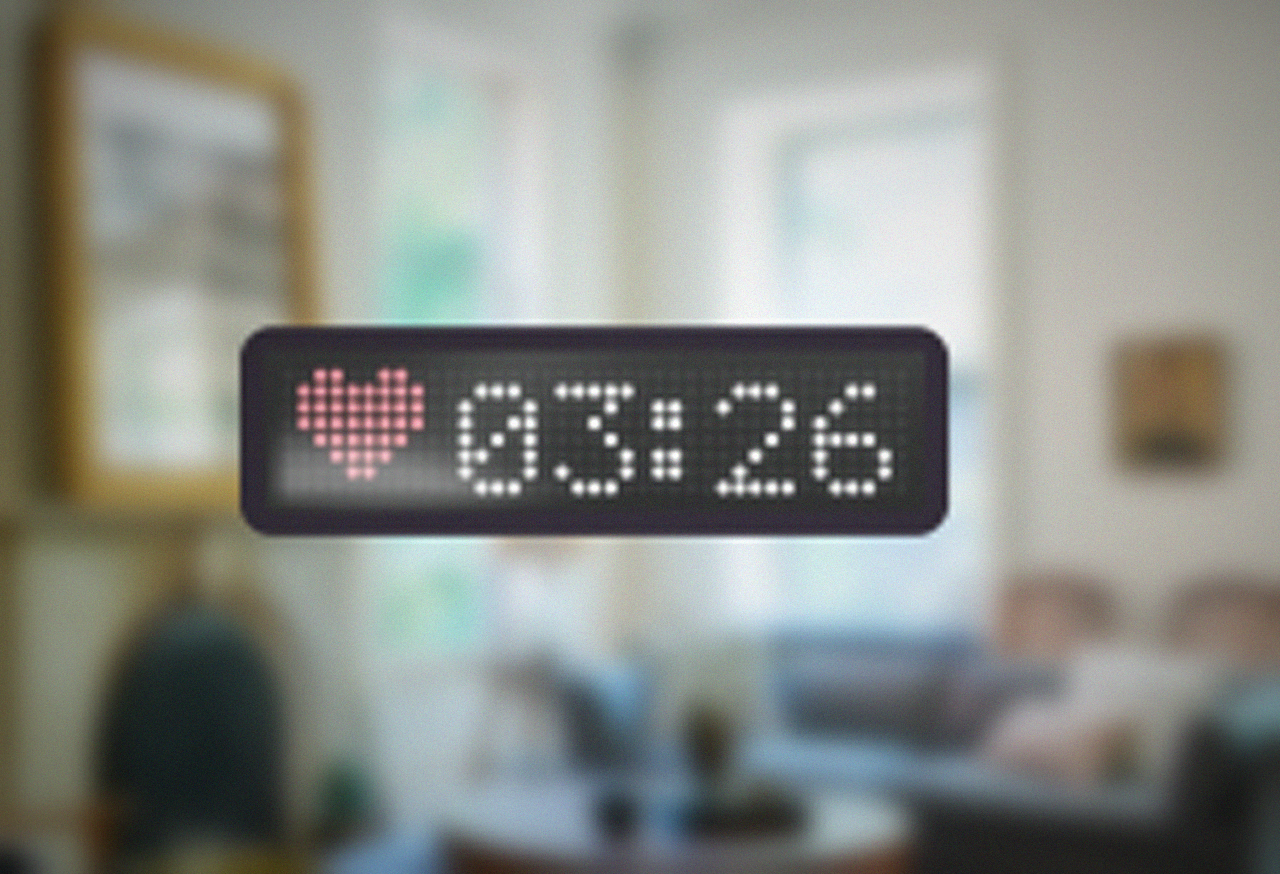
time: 3:26
